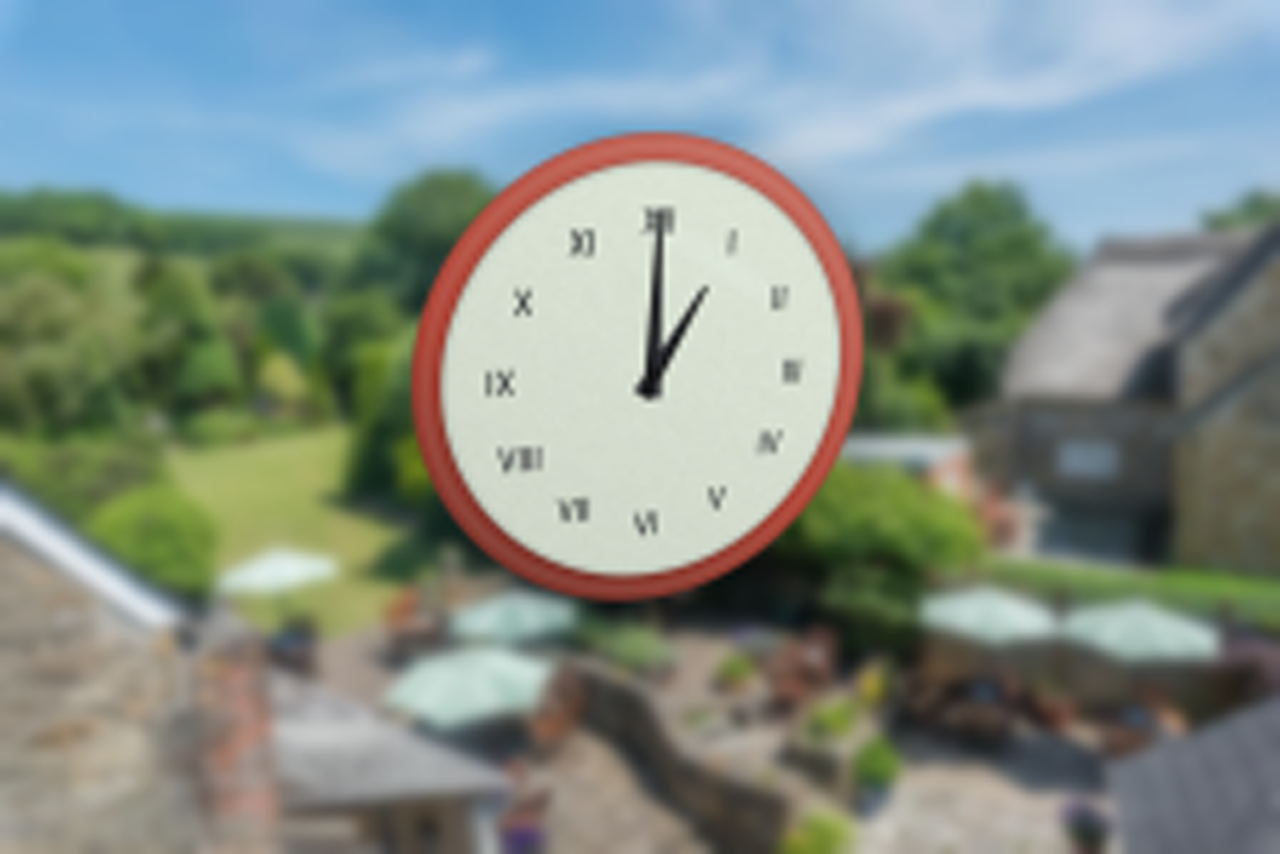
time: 1:00
